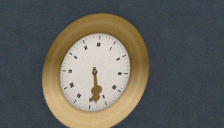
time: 5:28
